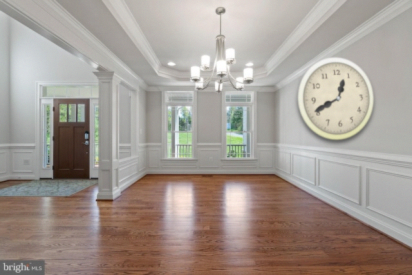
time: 12:41
